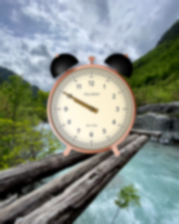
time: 9:50
